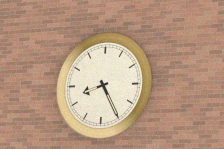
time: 8:25
